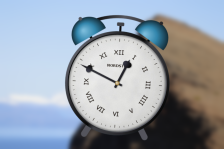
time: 12:49
